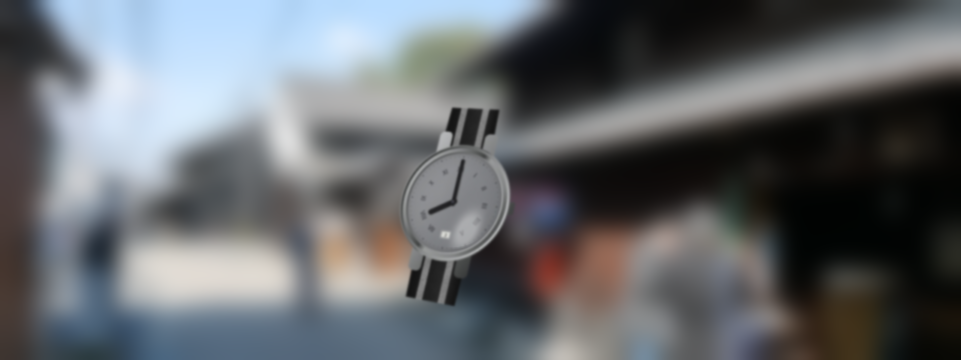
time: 8:00
